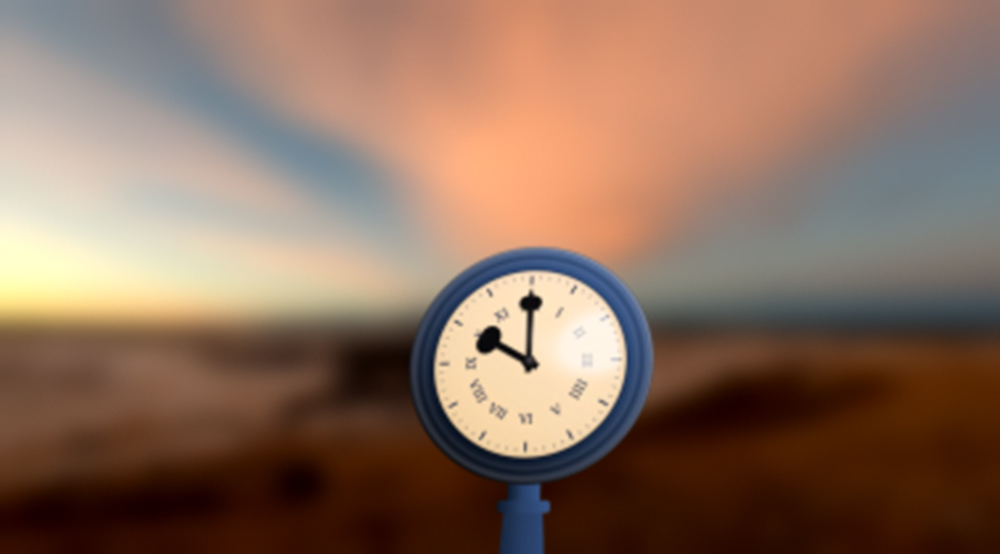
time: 10:00
